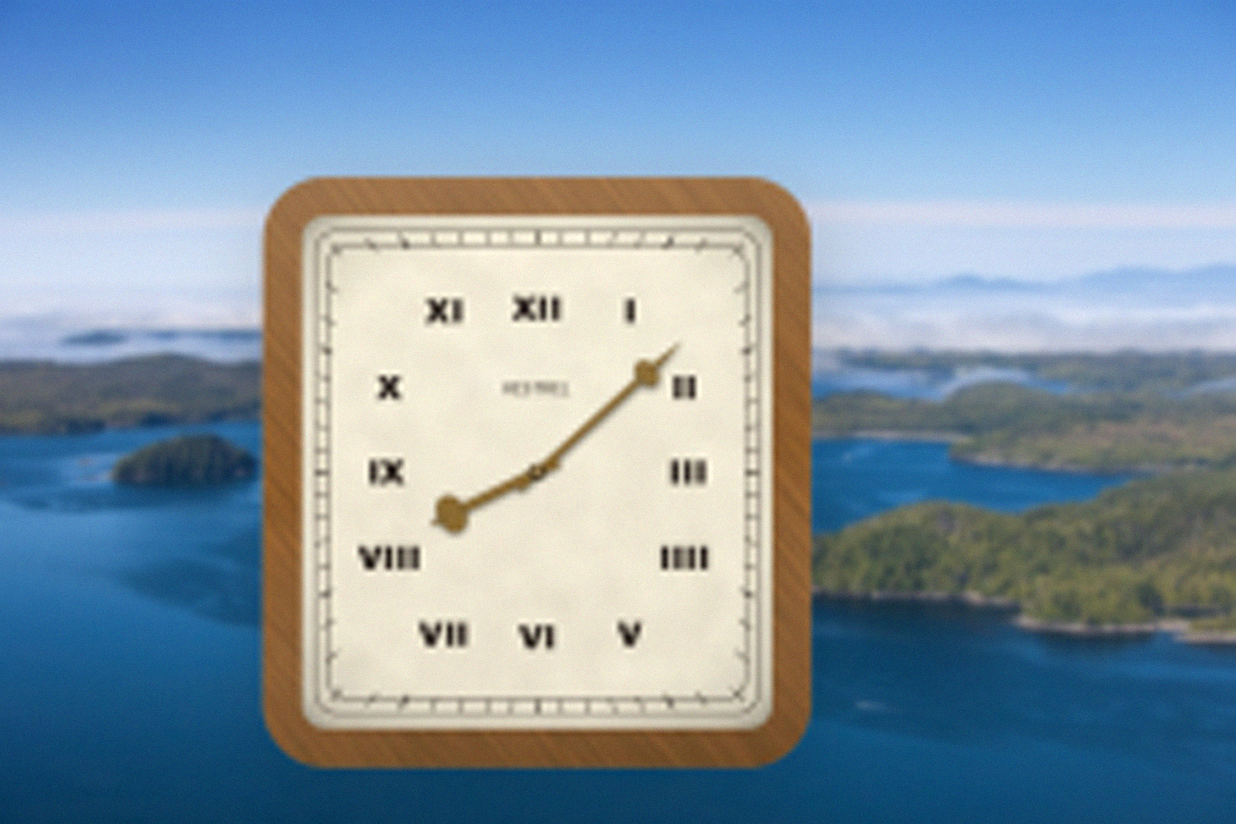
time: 8:08
